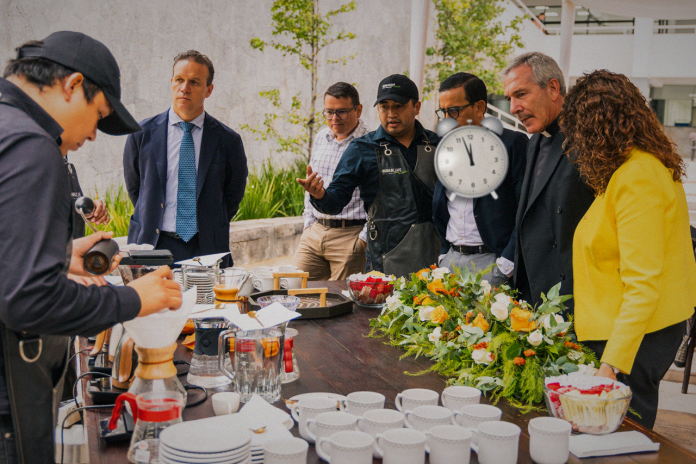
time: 11:57
